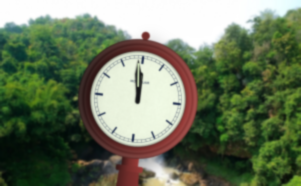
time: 11:59
